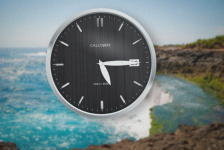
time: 5:15
